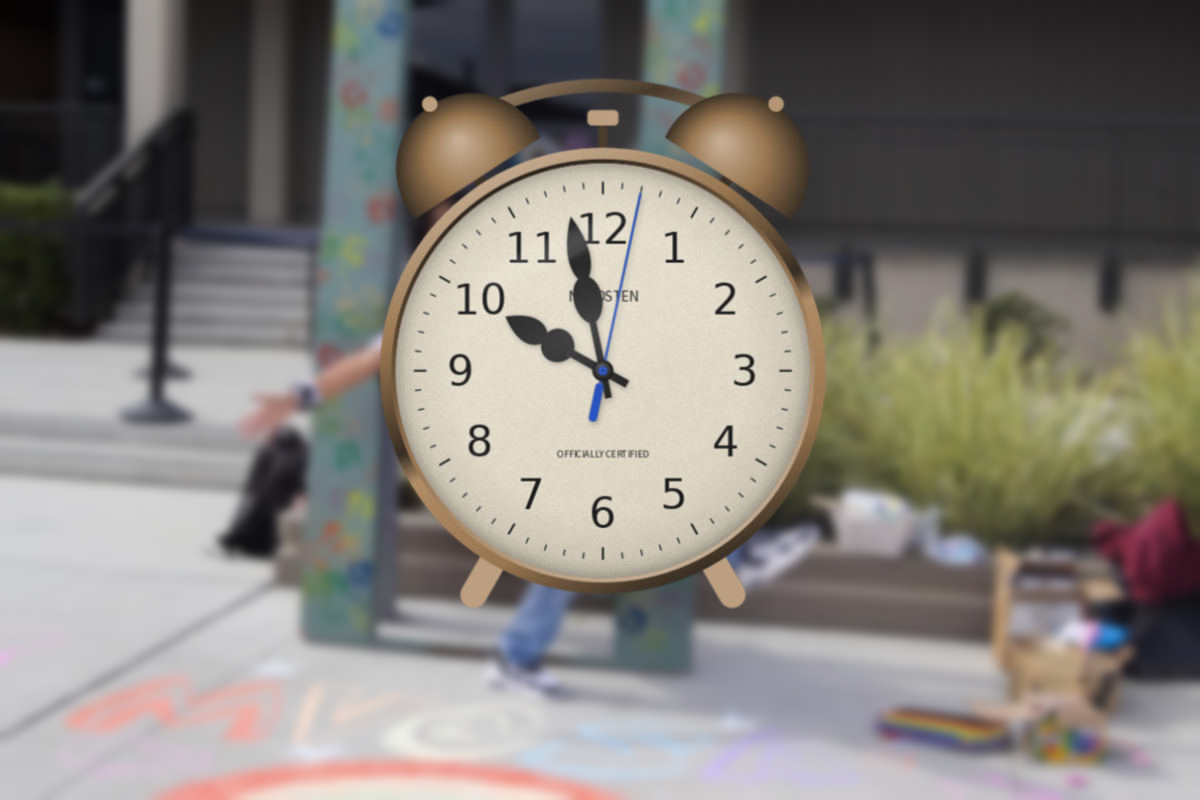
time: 9:58:02
